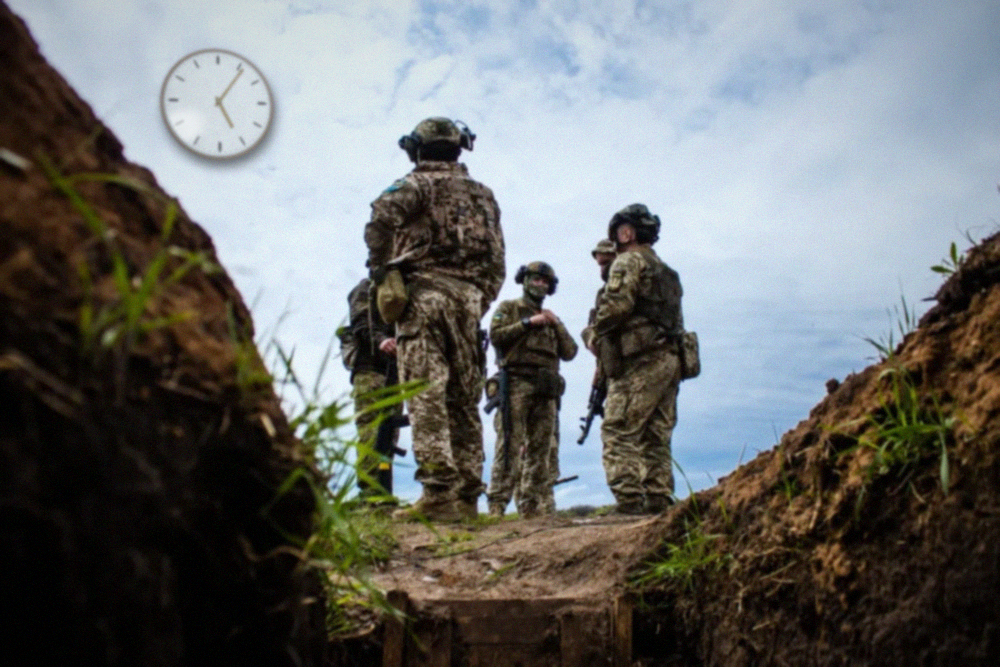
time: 5:06
